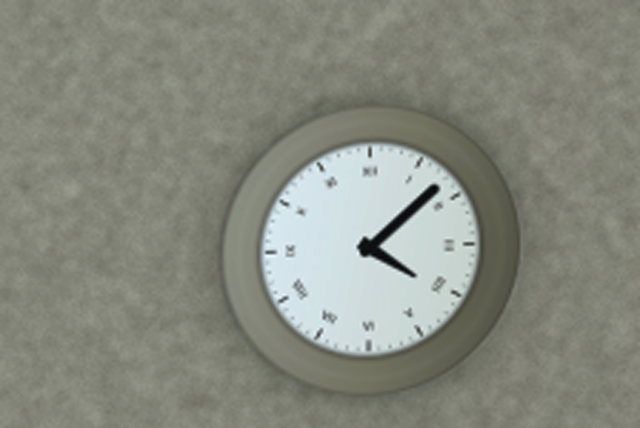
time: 4:08
